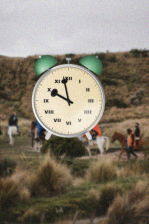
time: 9:58
